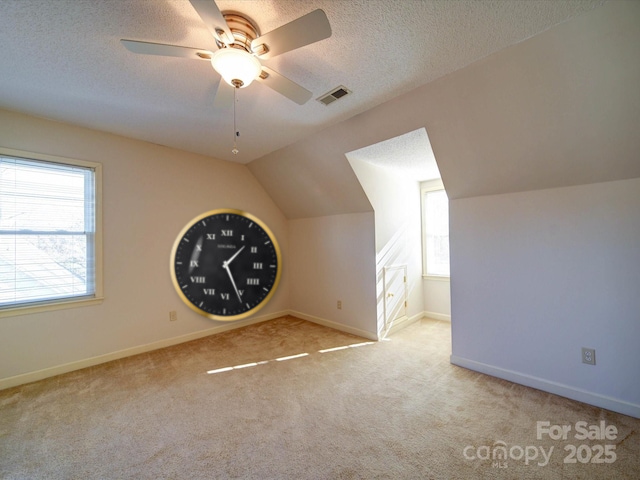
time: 1:26
